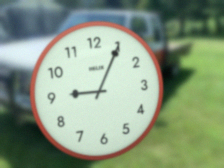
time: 9:05
